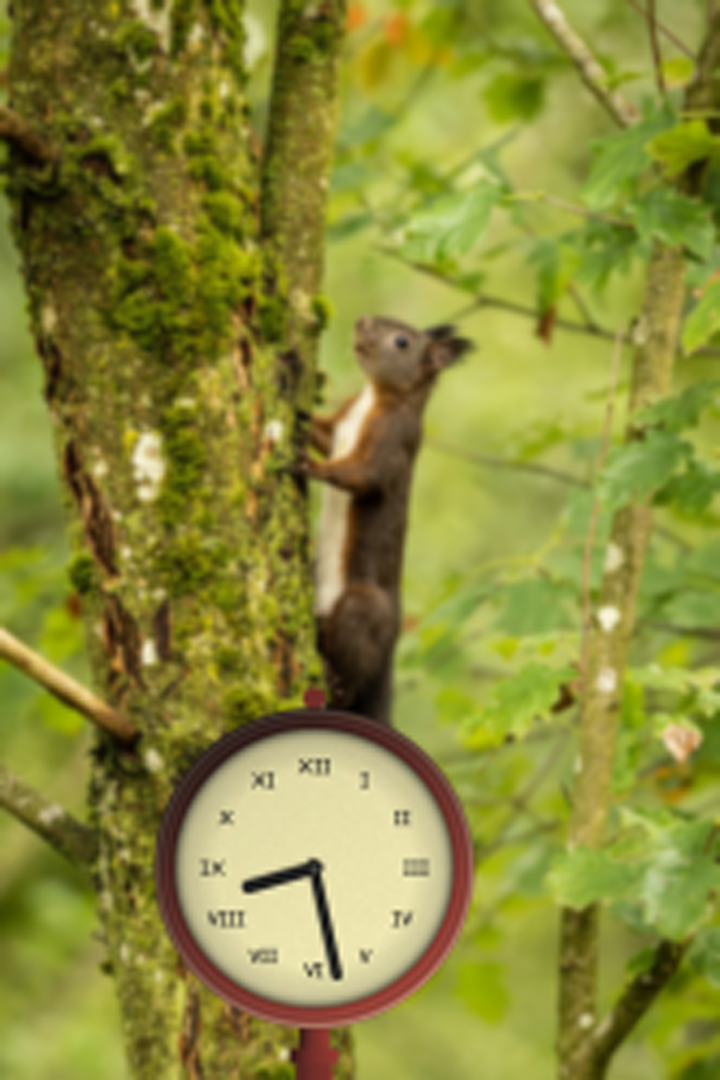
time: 8:28
